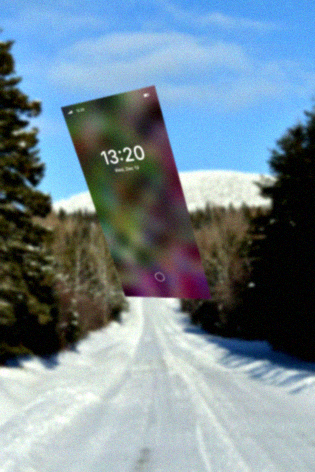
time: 13:20
